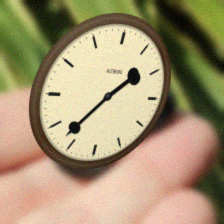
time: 1:37
